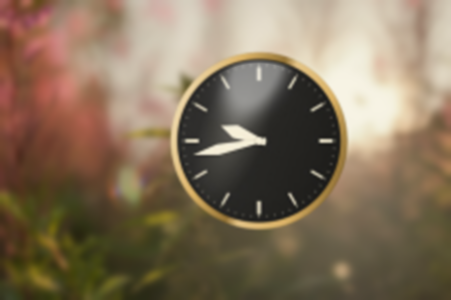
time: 9:43
